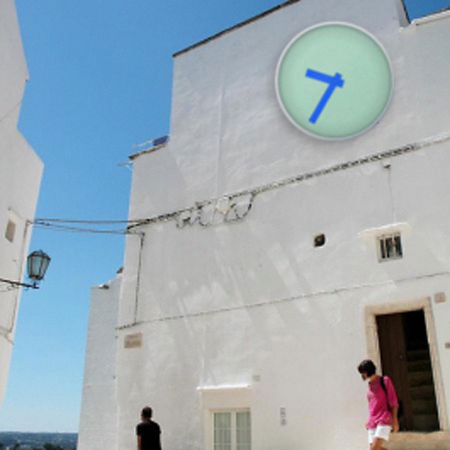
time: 9:35
